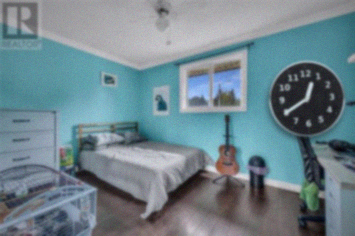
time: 12:40
